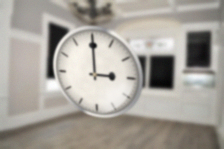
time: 3:00
